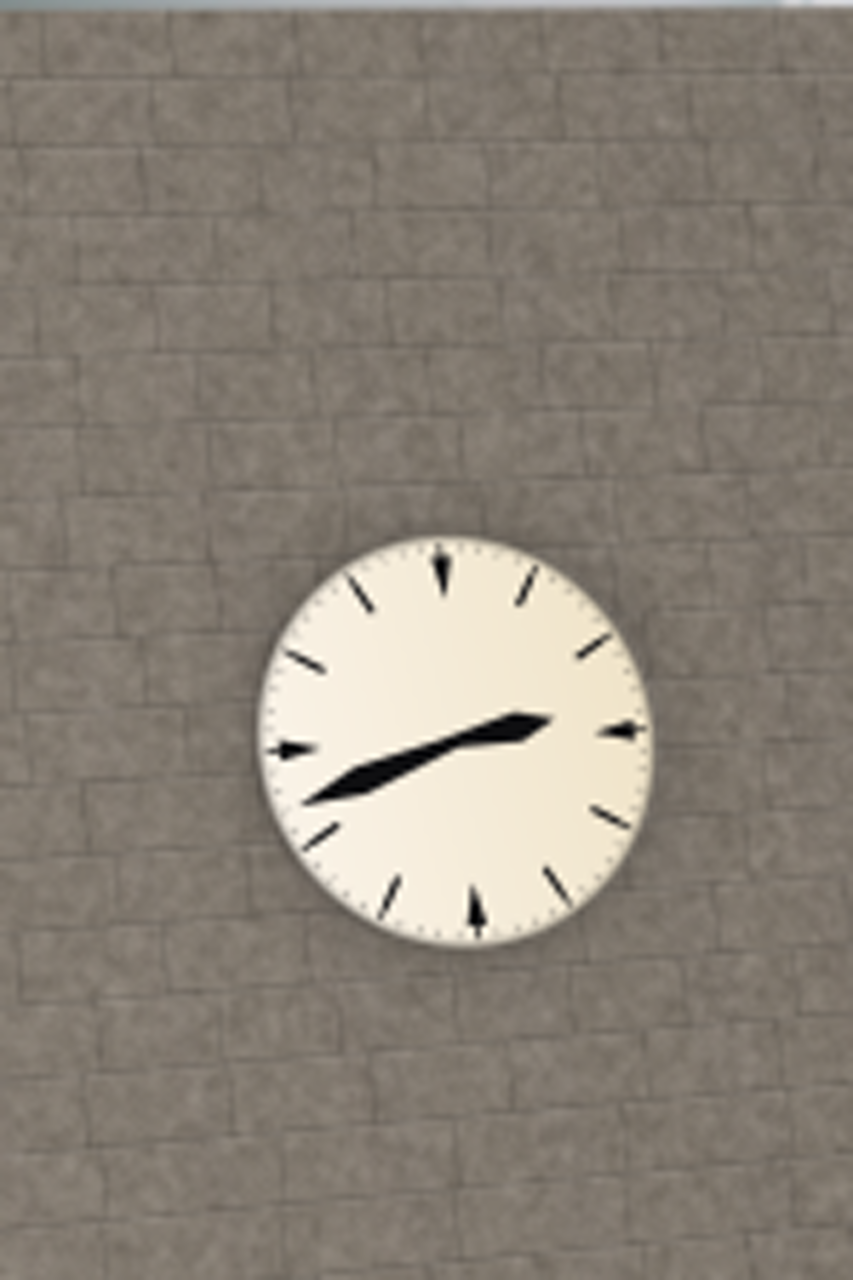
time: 2:42
